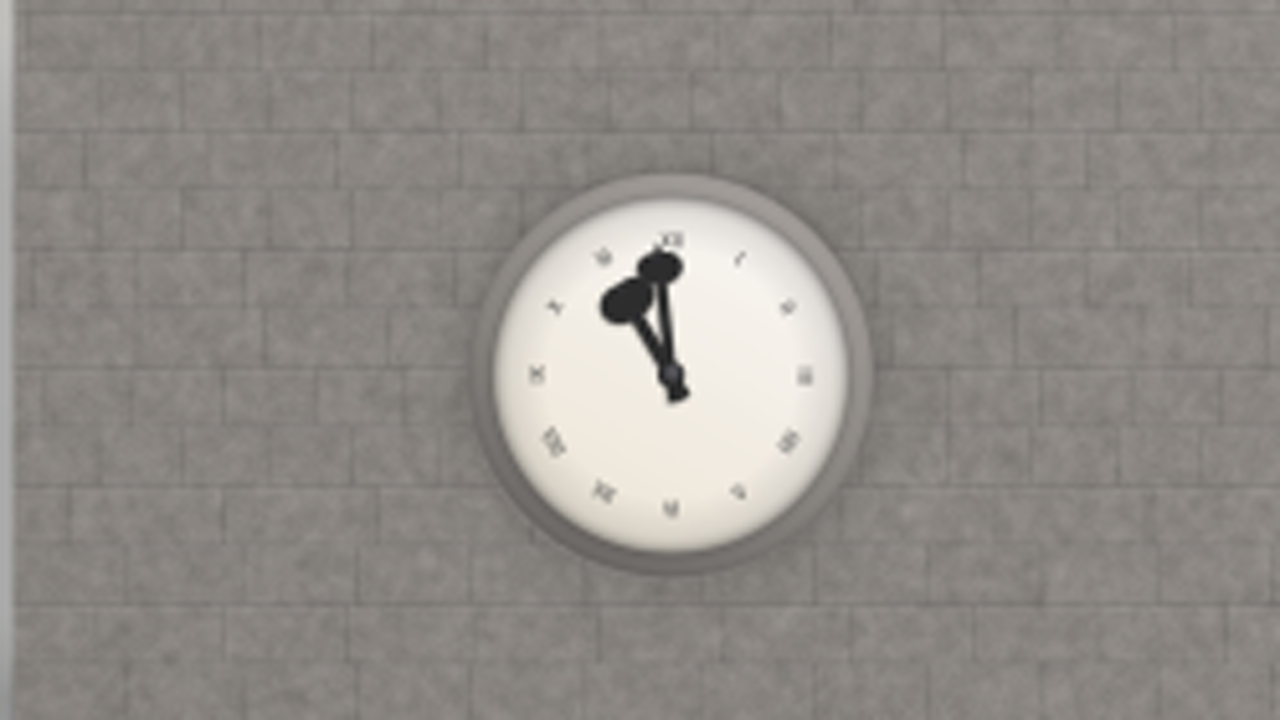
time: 10:59
